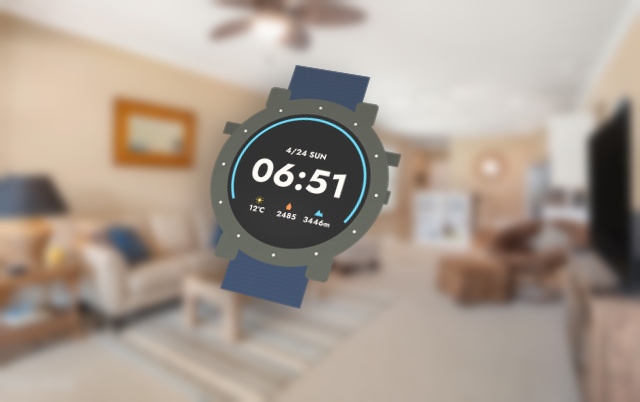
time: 6:51
